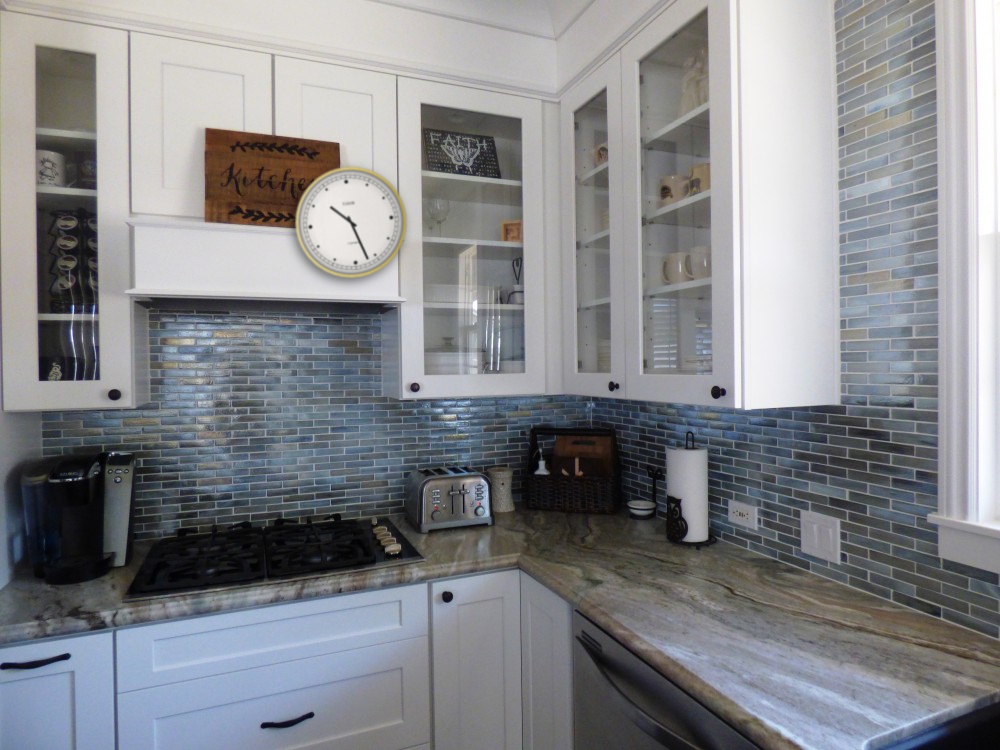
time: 10:27
